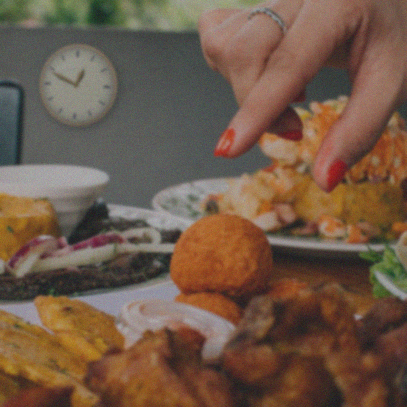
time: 12:49
